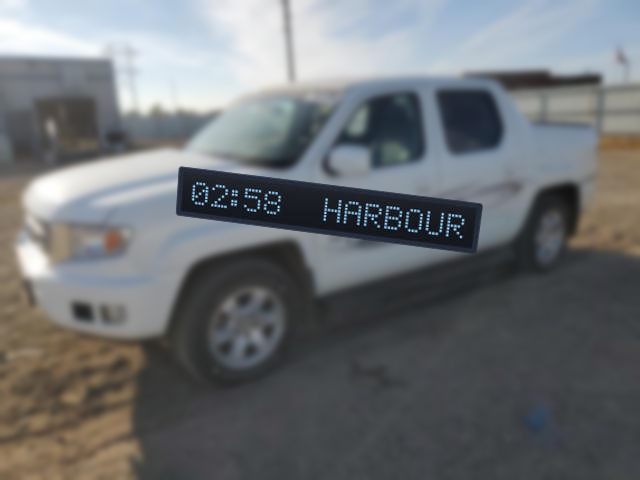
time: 2:58
